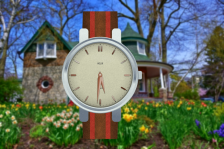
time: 5:31
